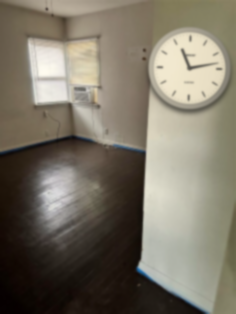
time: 11:13
